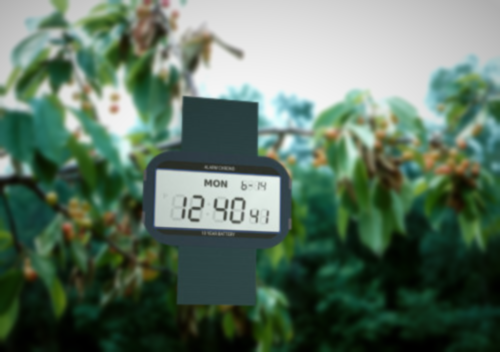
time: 12:40:41
